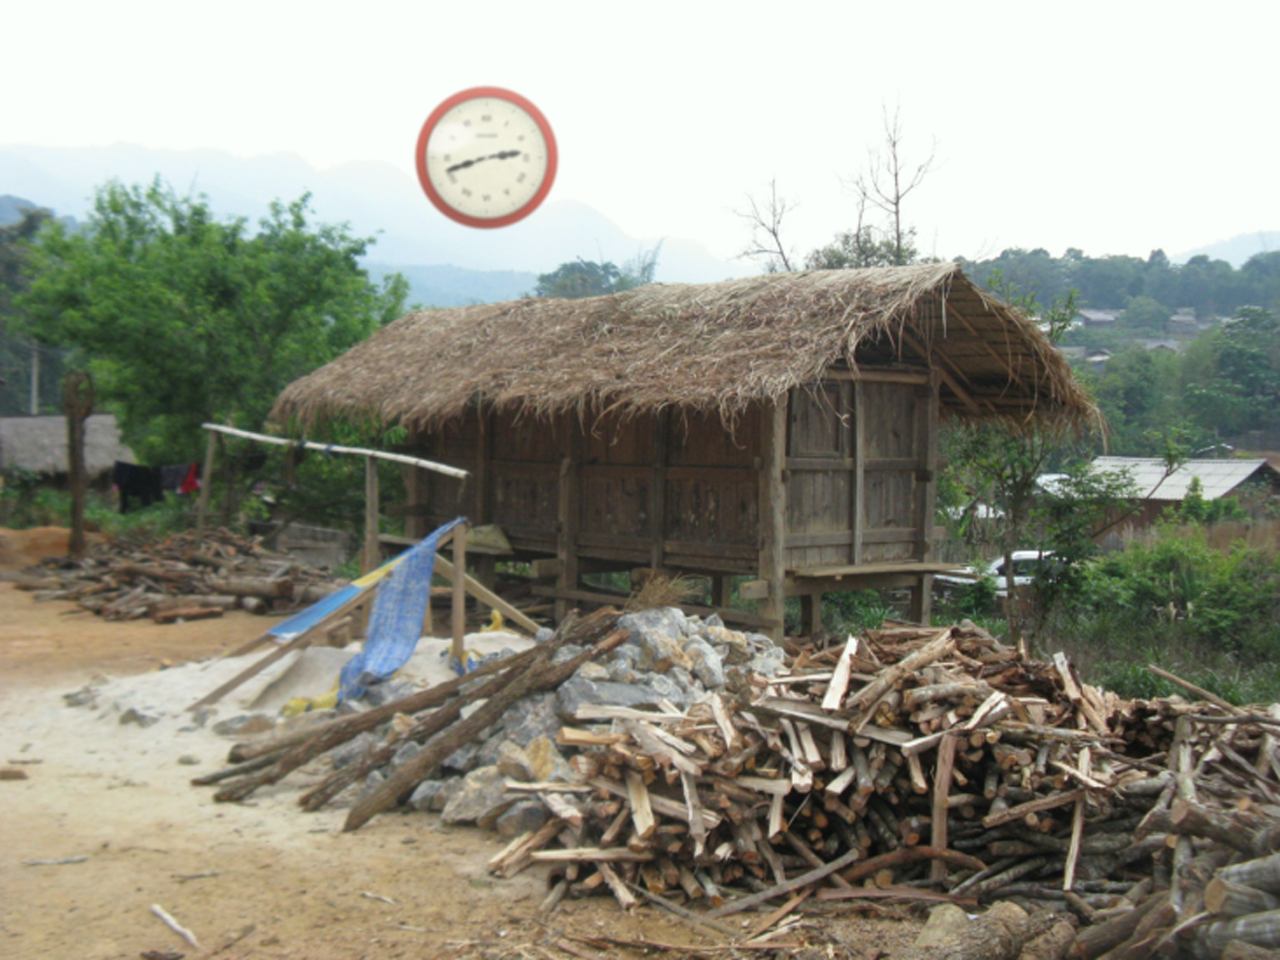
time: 2:42
